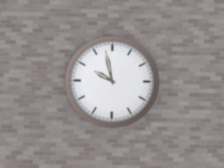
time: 9:58
